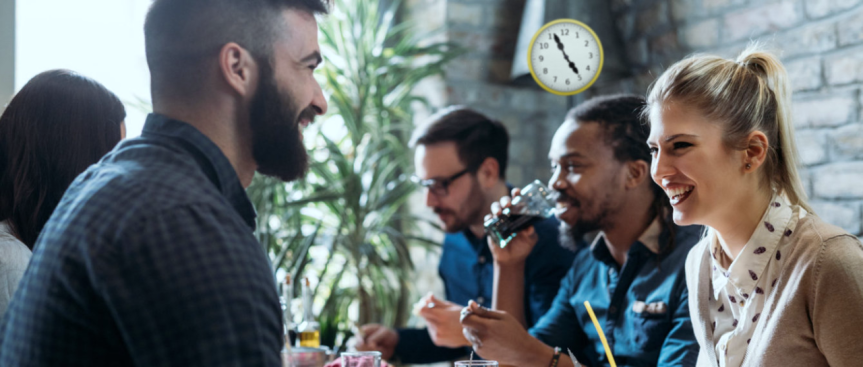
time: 4:56
